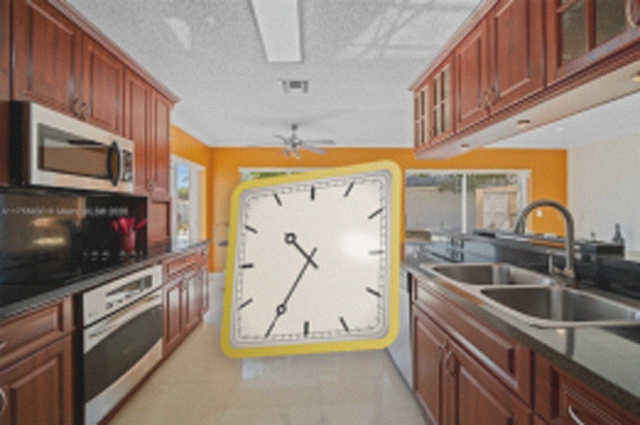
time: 10:35
